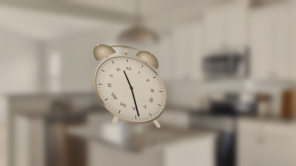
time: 11:29
